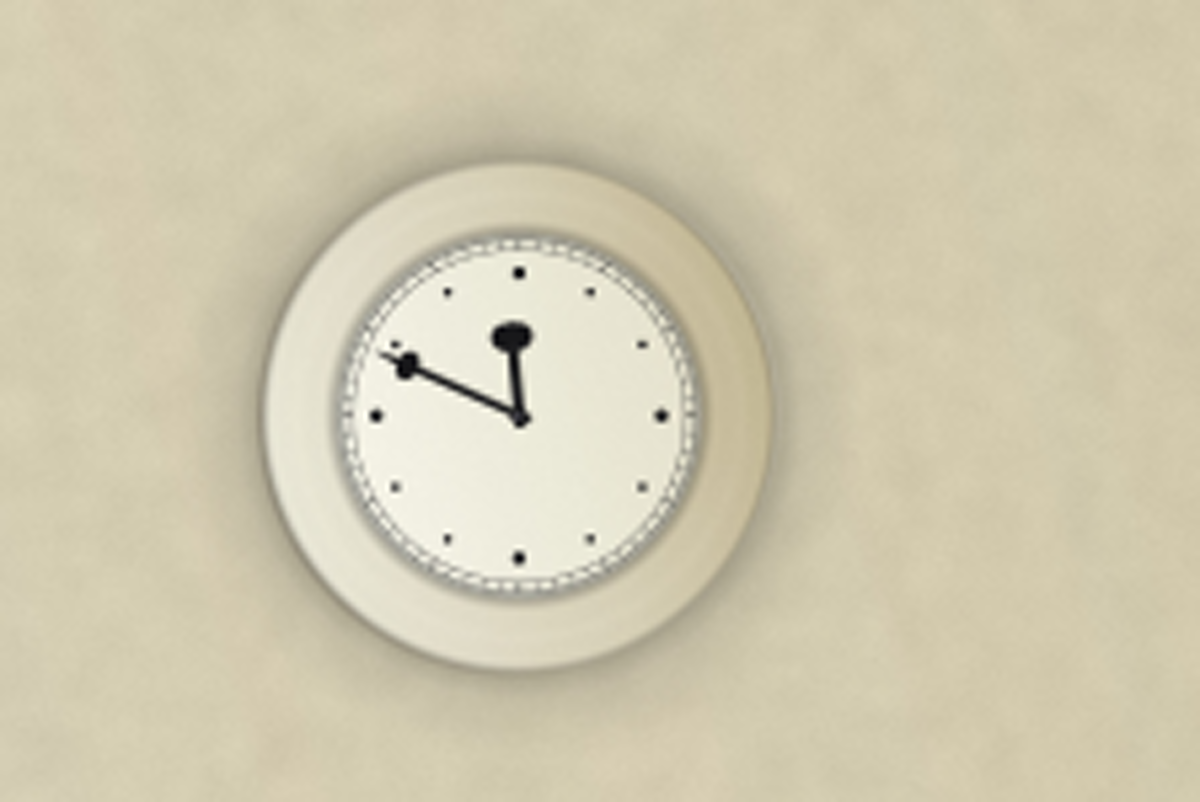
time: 11:49
